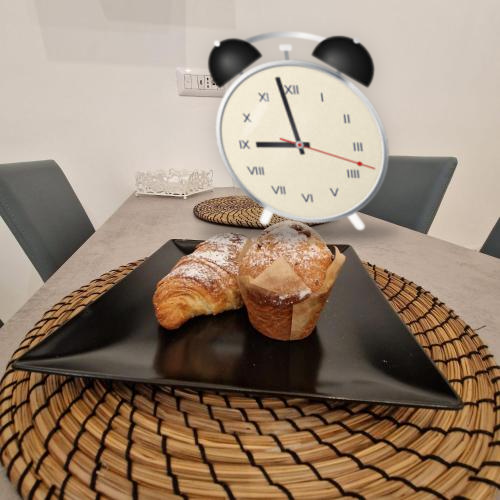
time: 8:58:18
